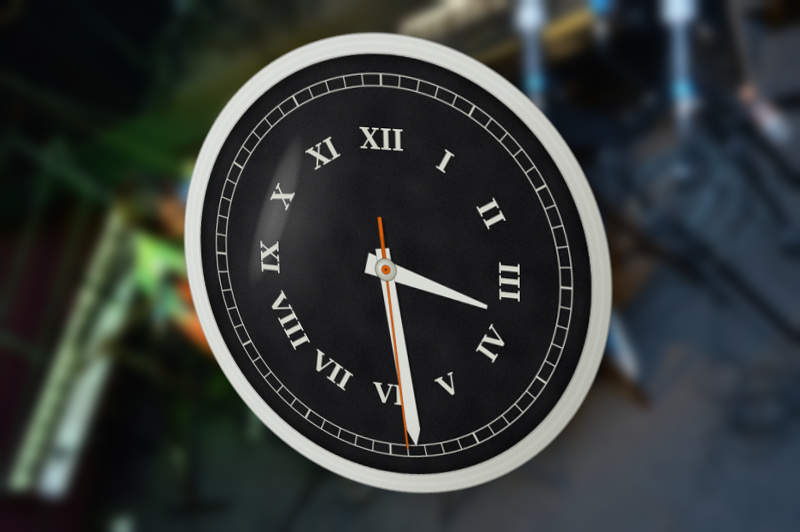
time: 3:28:29
